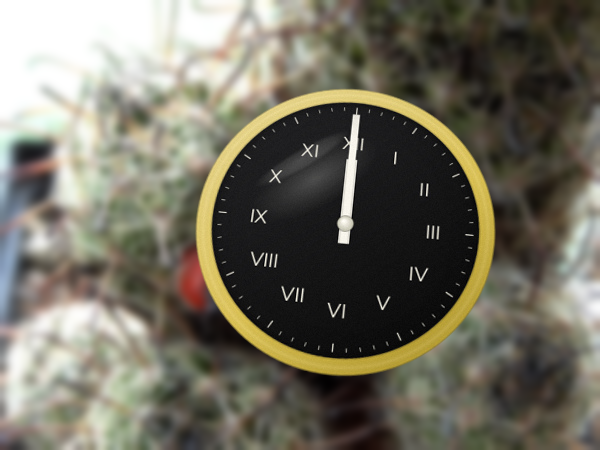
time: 12:00
